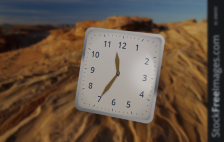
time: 11:35
